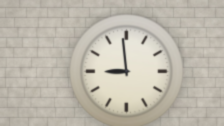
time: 8:59
